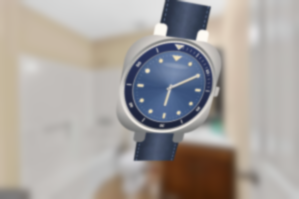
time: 6:10
